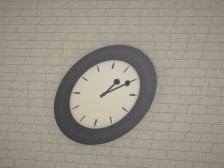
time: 1:10
